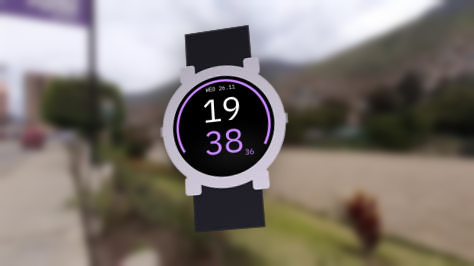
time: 19:38:36
